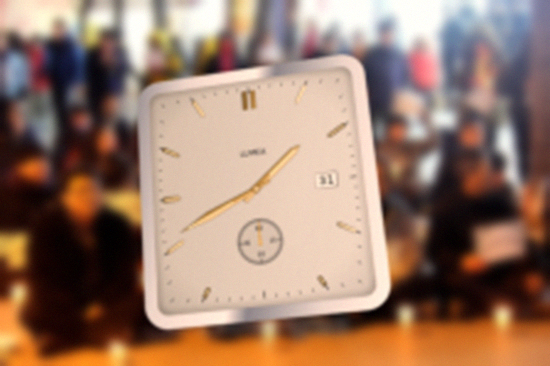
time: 1:41
